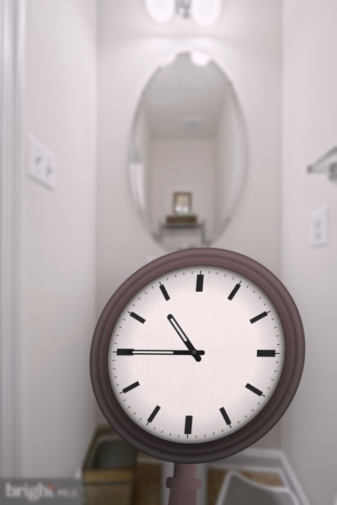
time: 10:45
